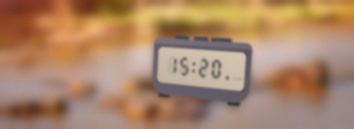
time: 15:20
